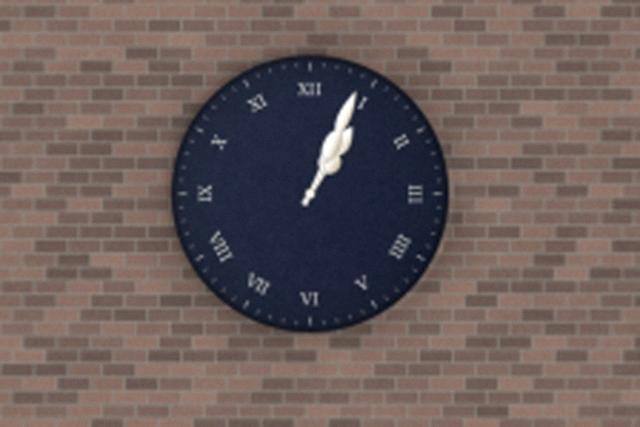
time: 1:04
